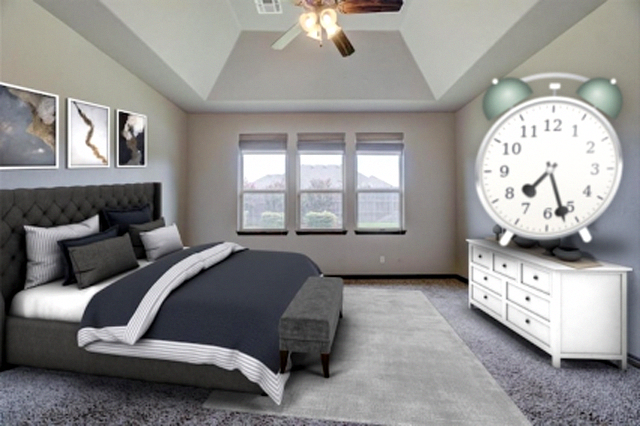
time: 7:27
